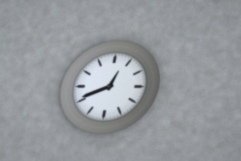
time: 12:41
